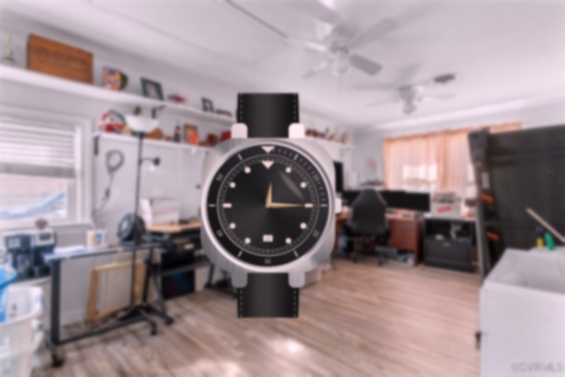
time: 12:15
